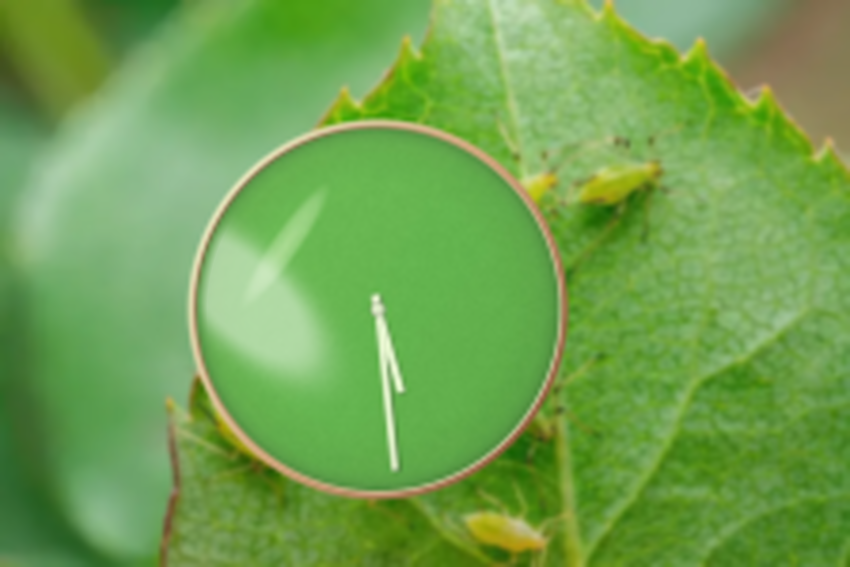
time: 5:29
